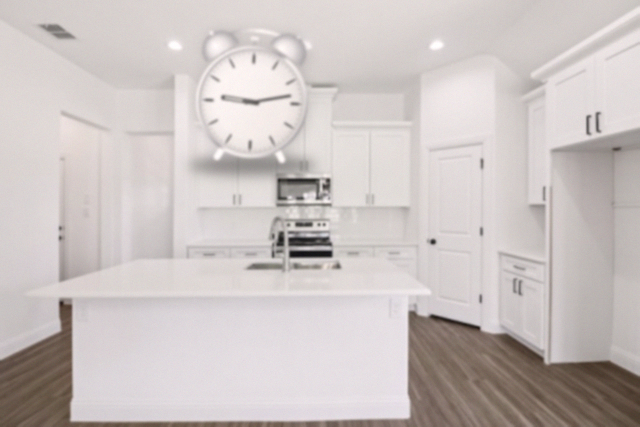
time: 9:13
